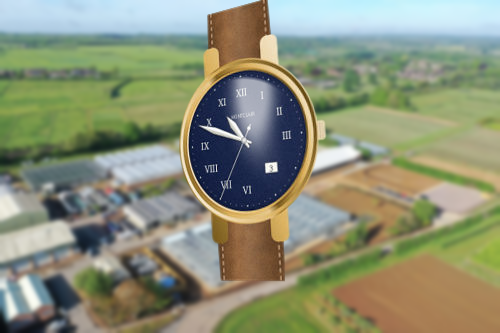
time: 10:48:35
